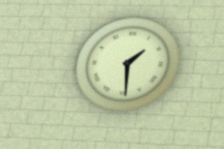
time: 1:29
